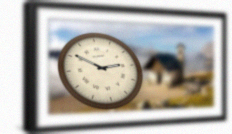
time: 2:51
